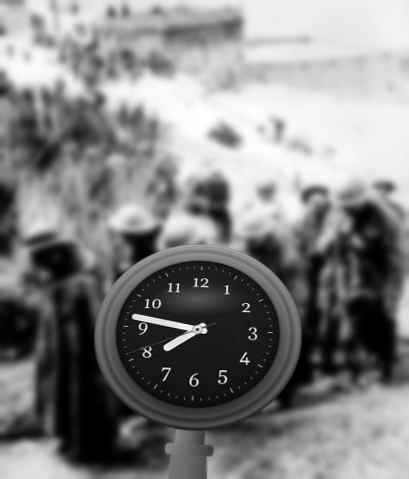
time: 7:46:41
